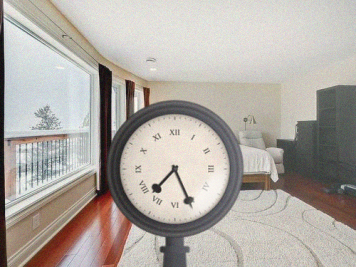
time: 7:26
